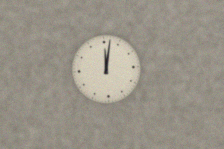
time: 12:02
